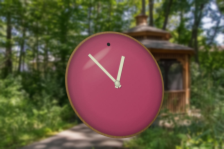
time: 12:54
